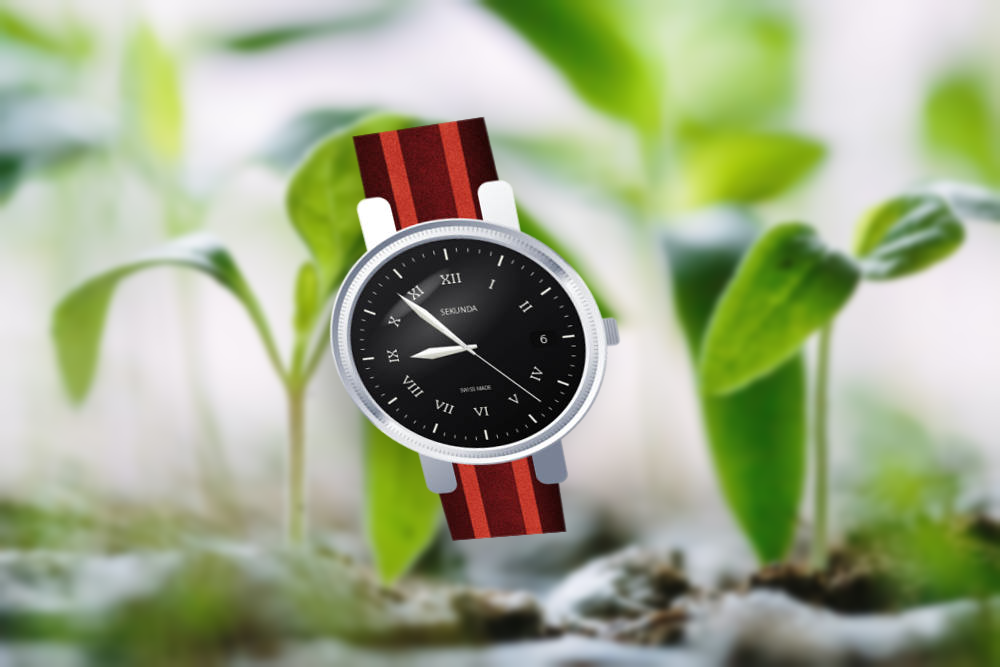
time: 8:53:23
